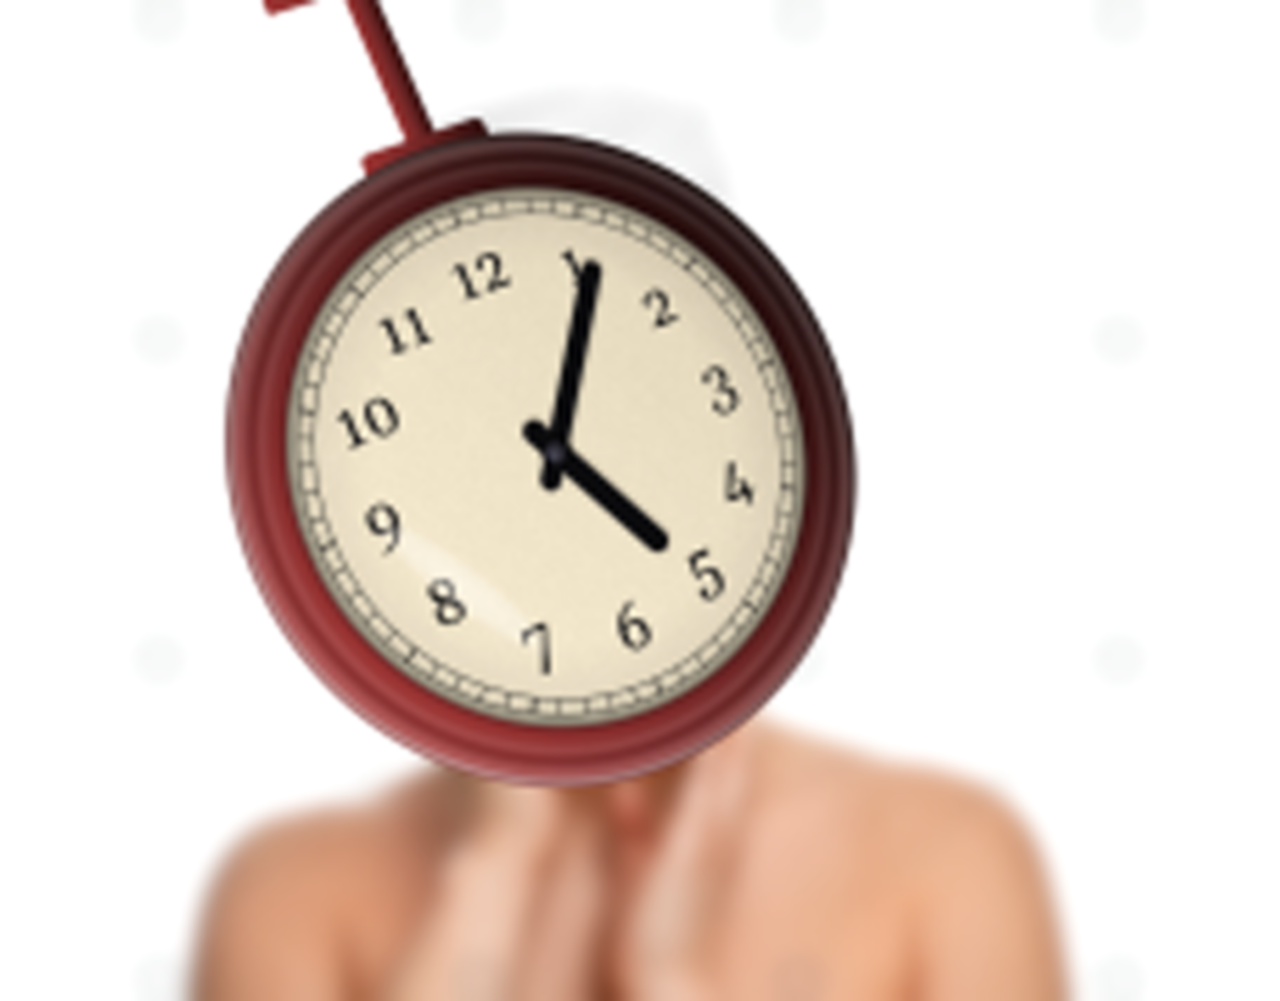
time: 5:06
